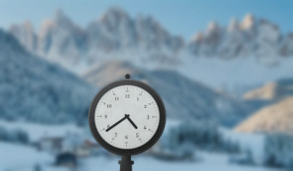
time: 4:39
